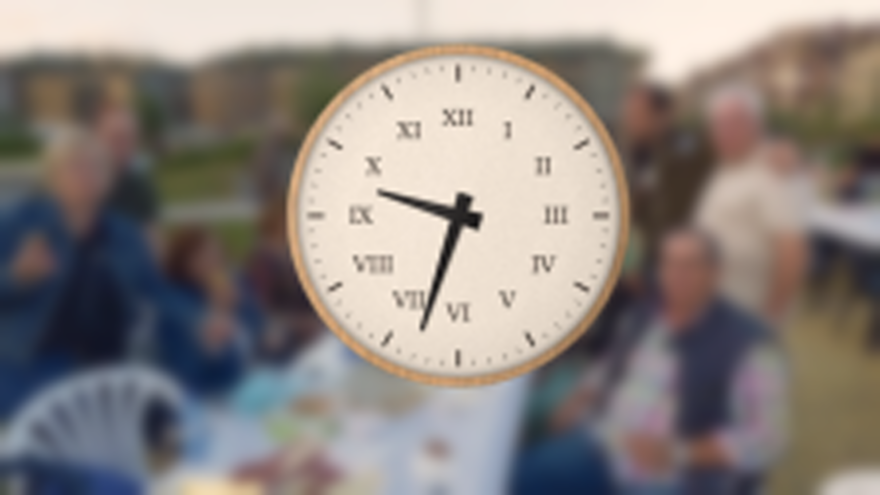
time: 9:33
